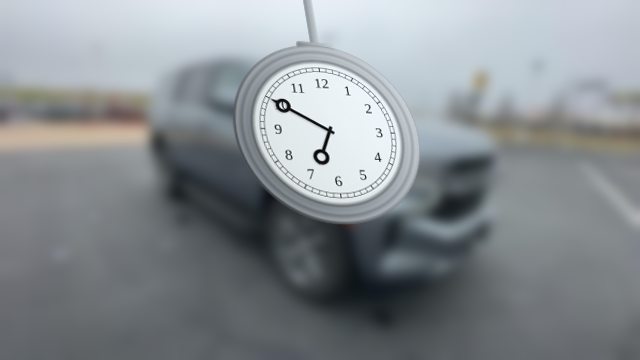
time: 6:50
